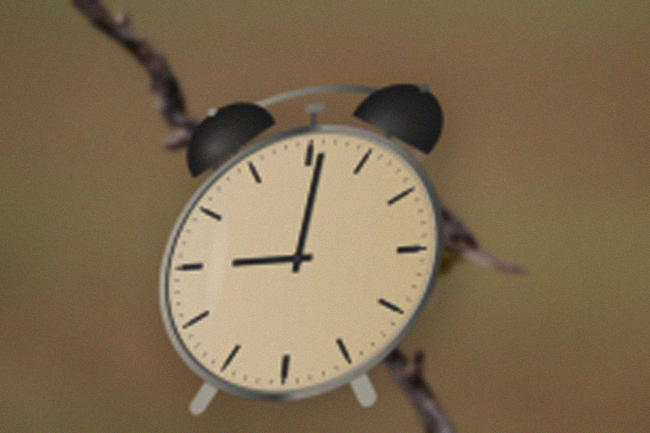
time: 9:01
